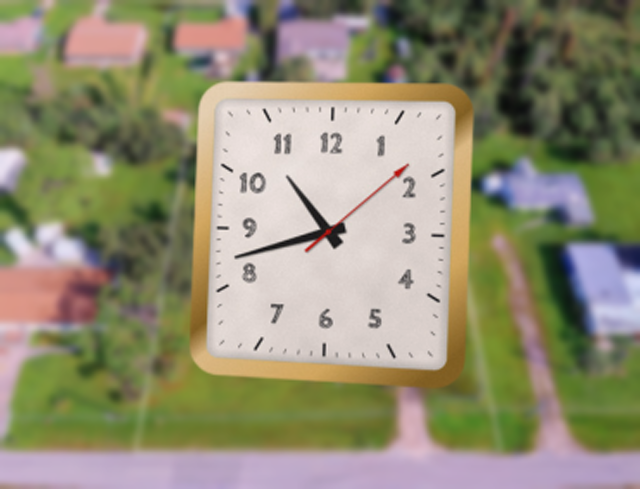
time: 10:42:08
